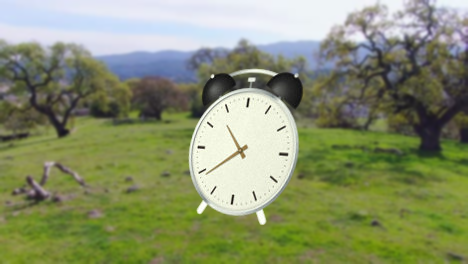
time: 10:39
